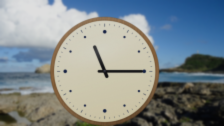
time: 11:15
